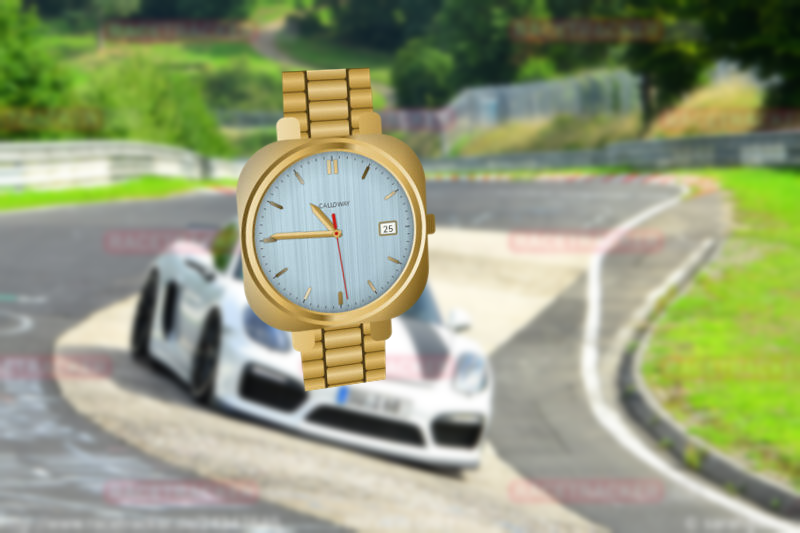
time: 10:45:29
